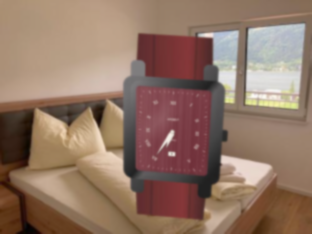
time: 6:35
